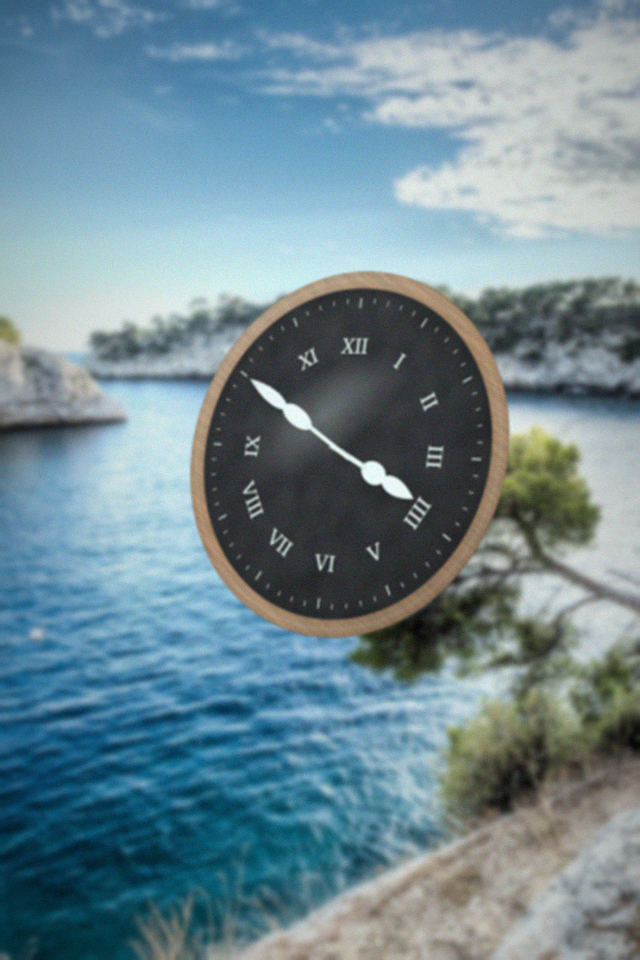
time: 3:50
